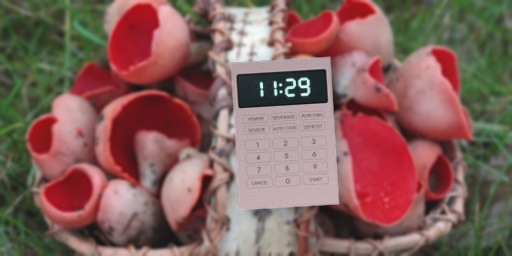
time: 11:29
